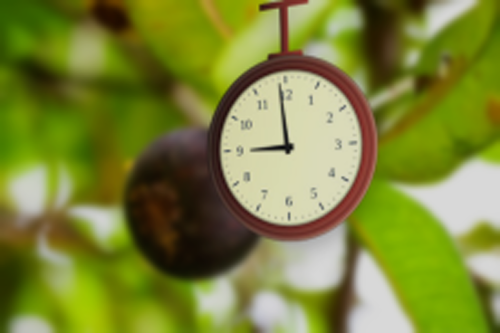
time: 8:59
